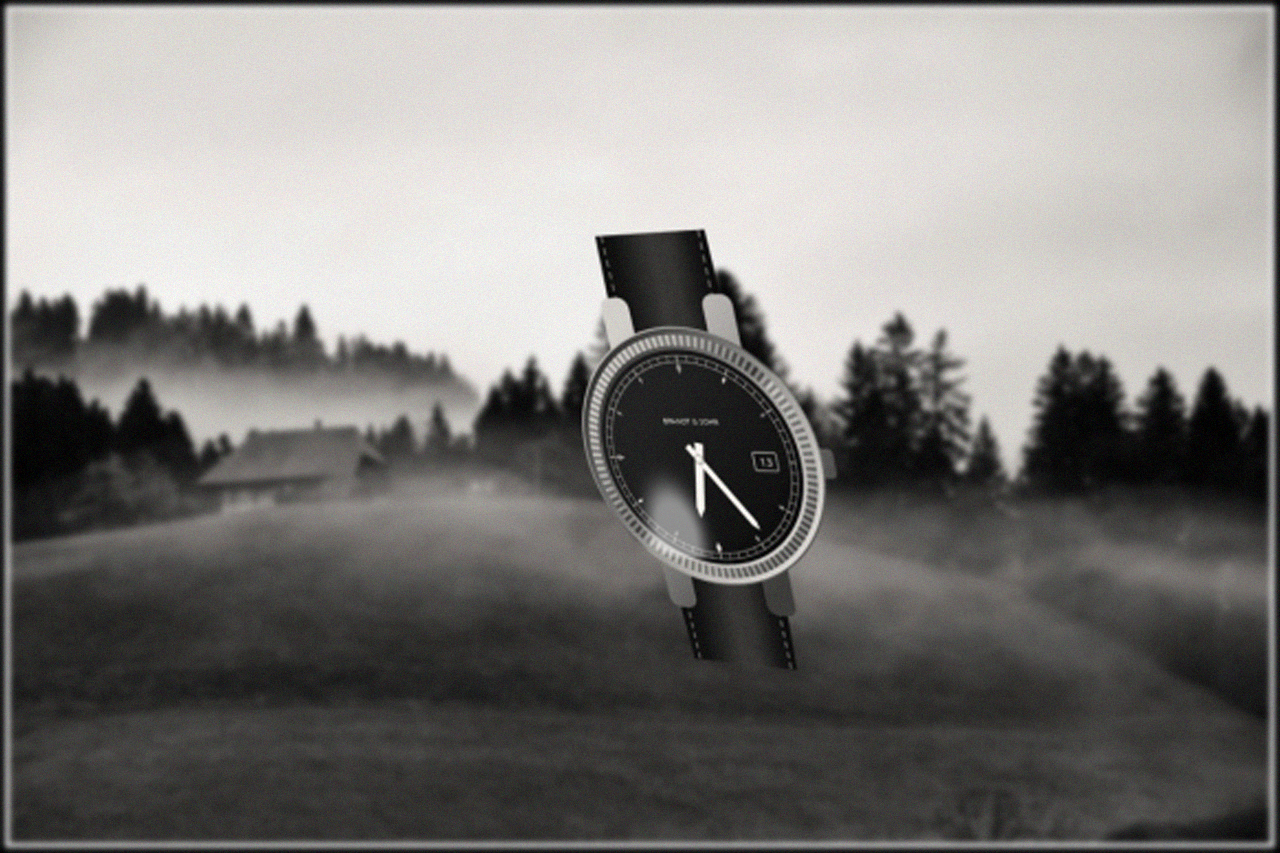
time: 6:24
